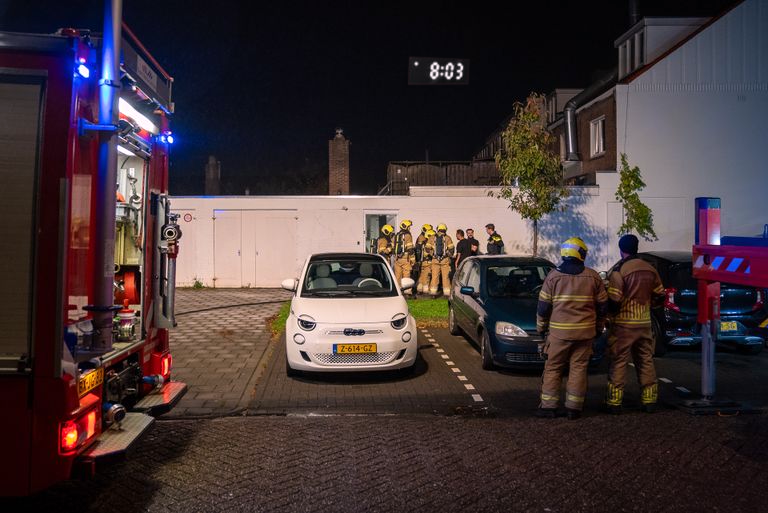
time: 8:03
